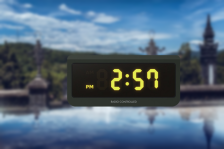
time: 2:57
